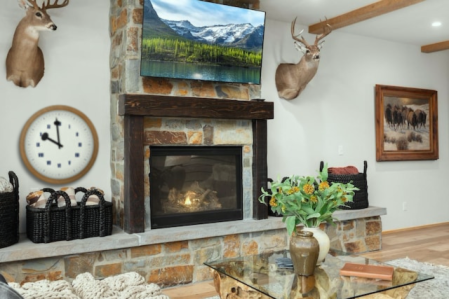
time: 9:59
